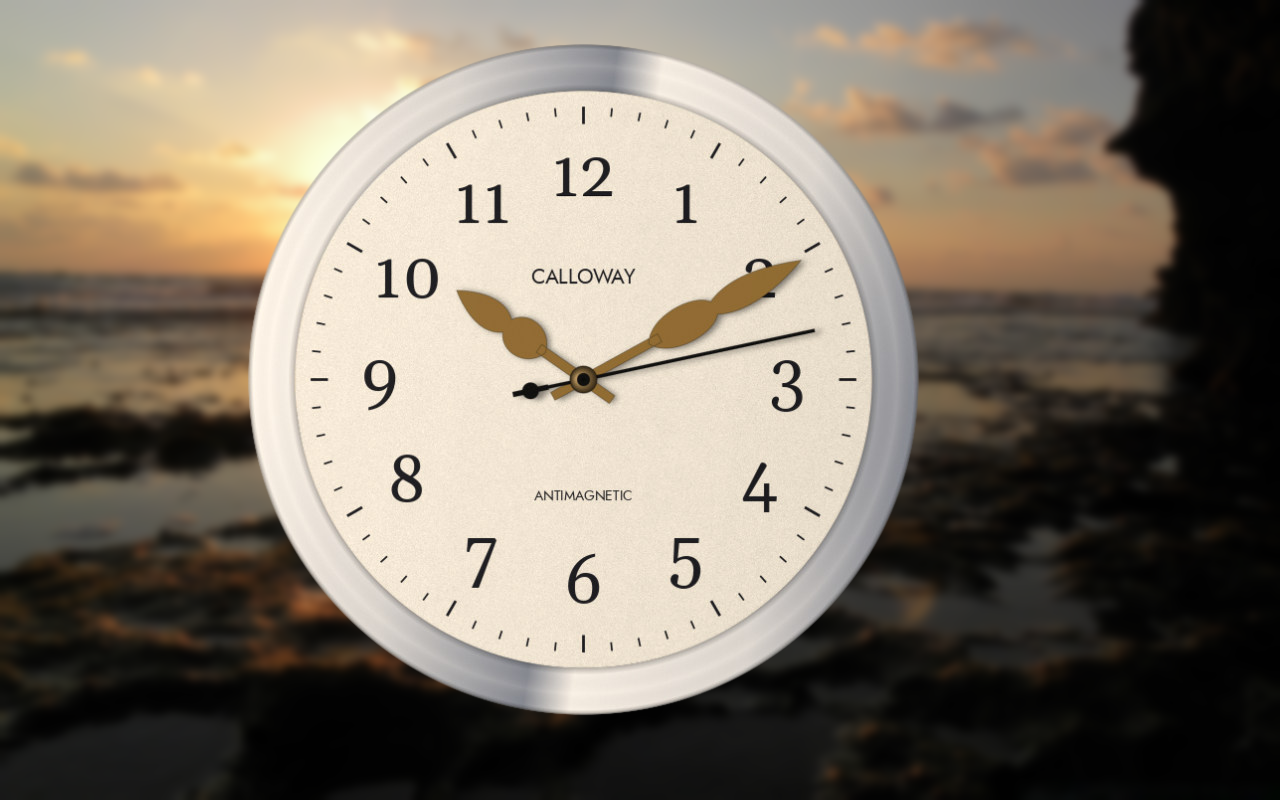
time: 10:10:13
